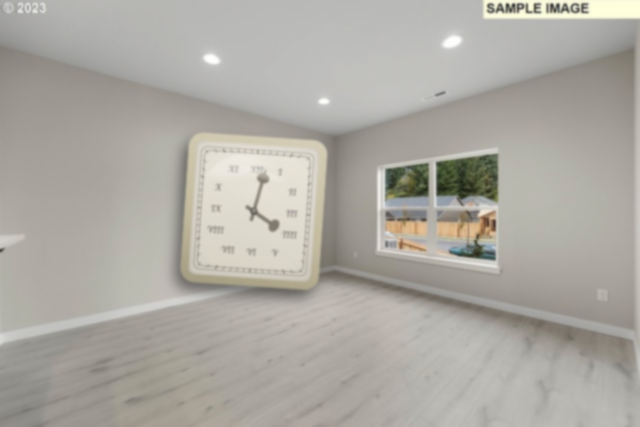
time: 4:02
